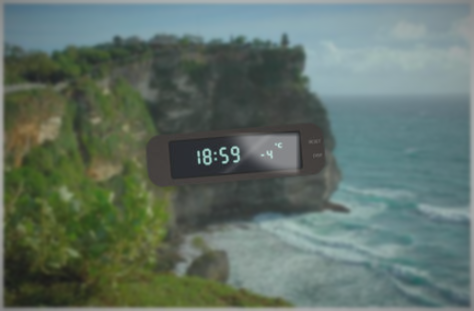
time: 18:59
